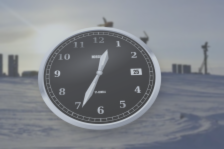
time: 12:34
